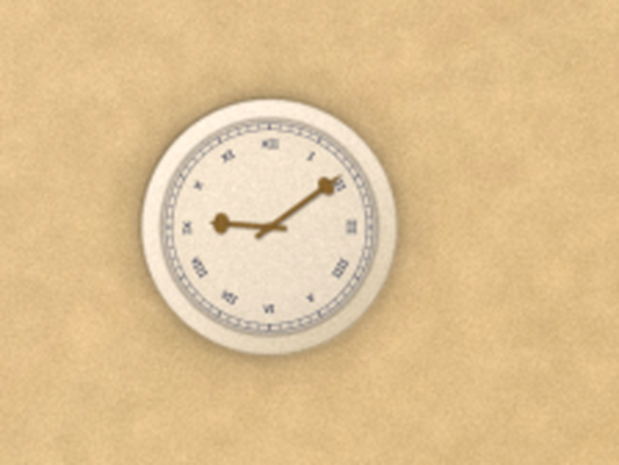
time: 9:09
